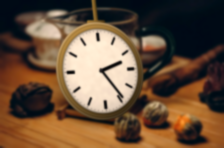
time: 2:24
